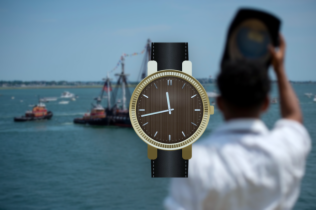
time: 11:43
